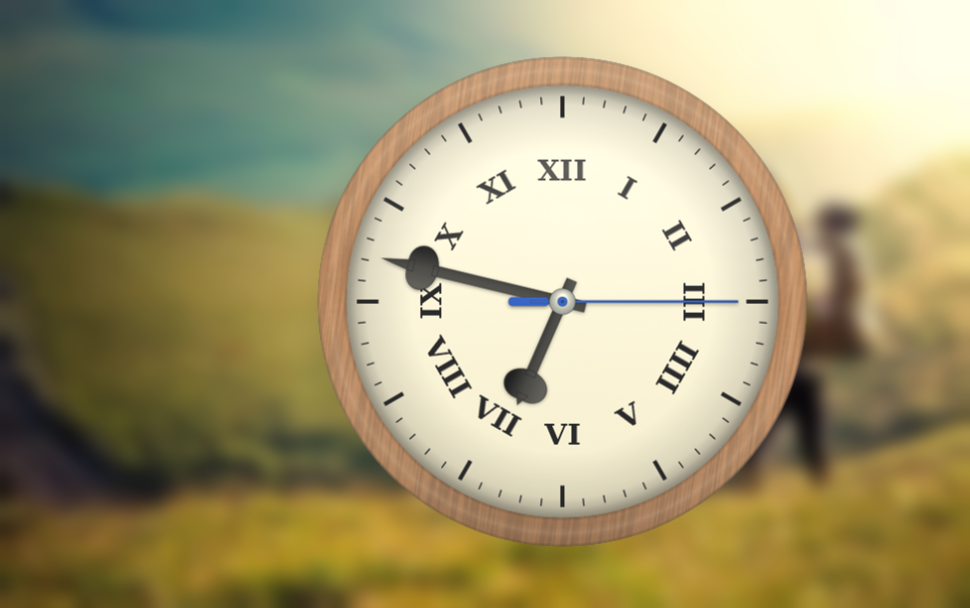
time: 6:47:15
